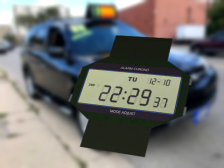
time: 22:29:37
